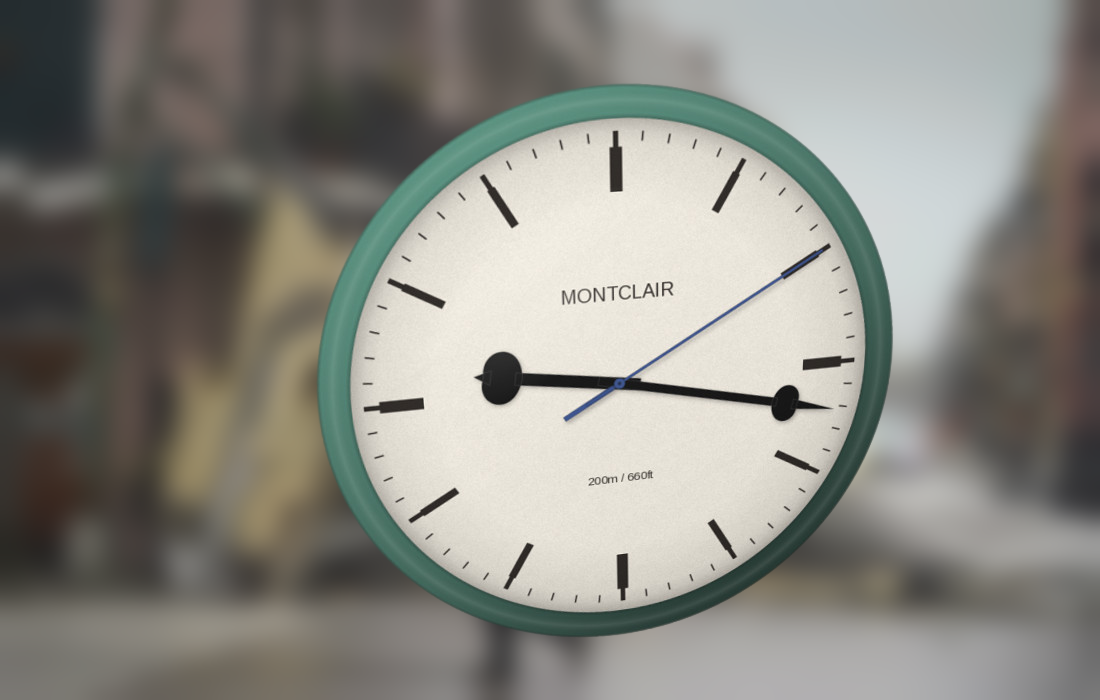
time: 9:17:10
